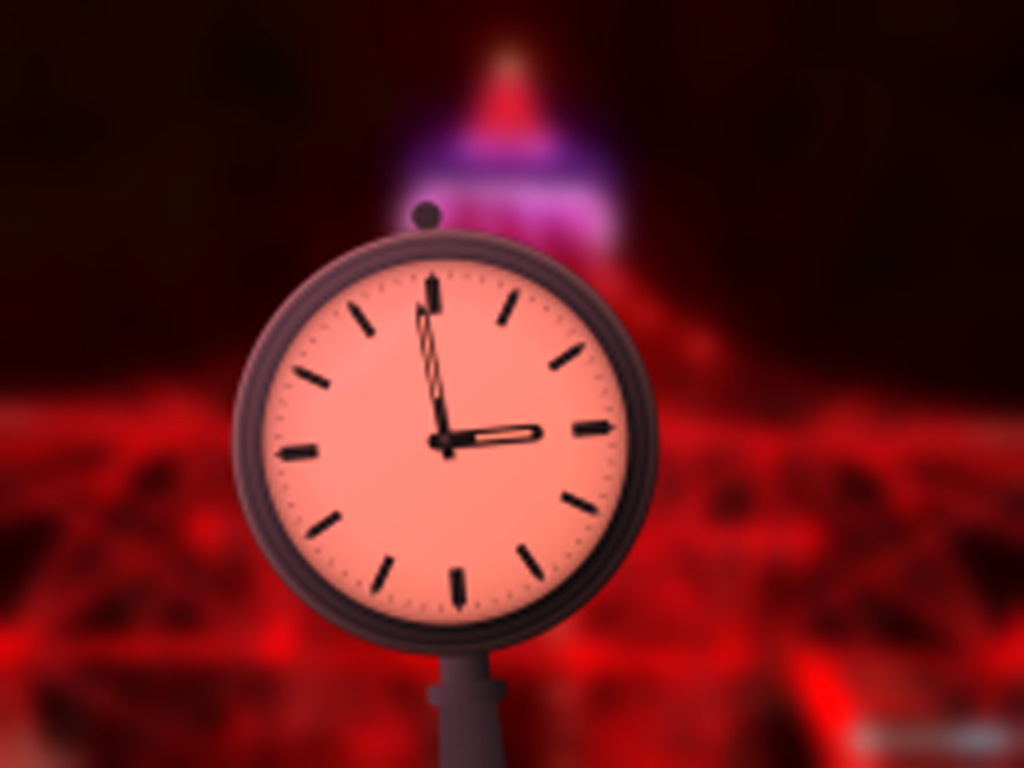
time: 2:59
